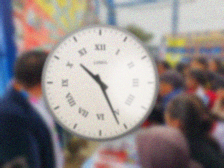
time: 10:26
